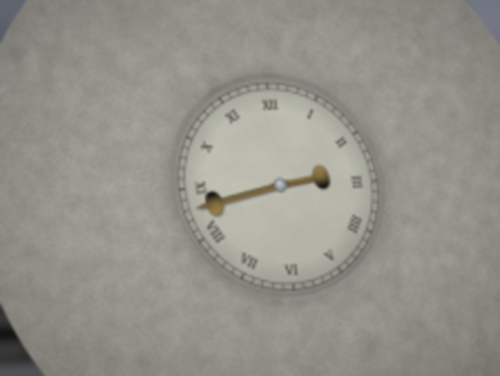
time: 2:43
